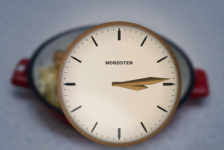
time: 3:14
